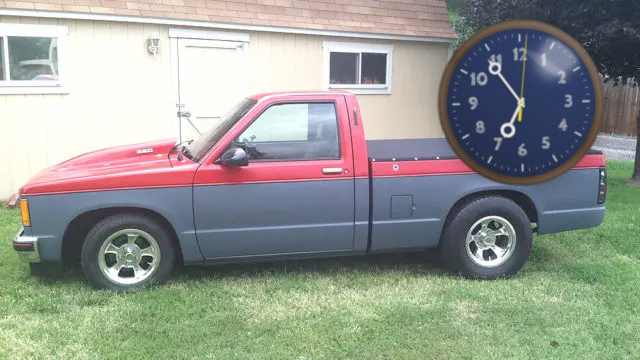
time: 6:54:01
